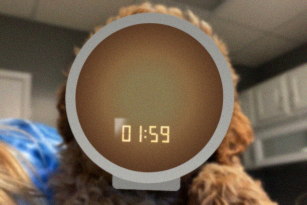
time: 1:59
